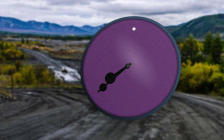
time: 7:37
